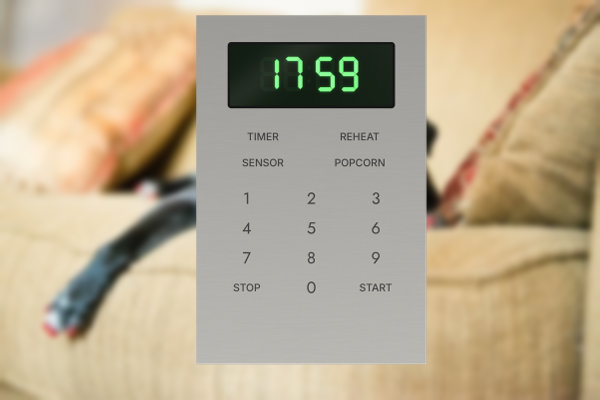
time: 17:59
